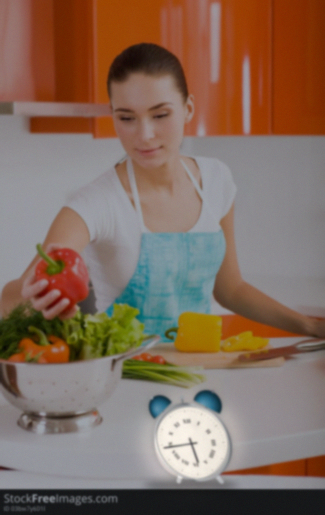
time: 5:44
